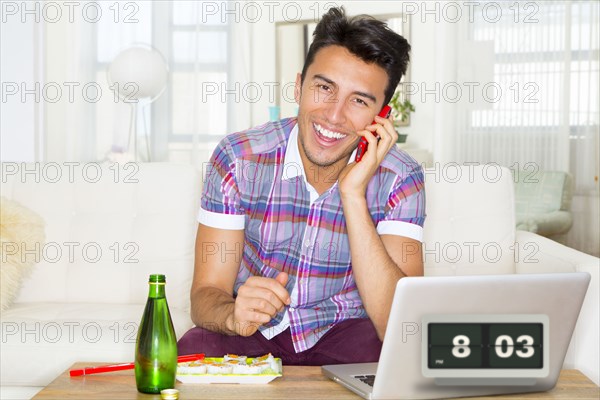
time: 8:03
